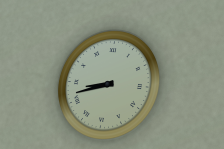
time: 8:42
